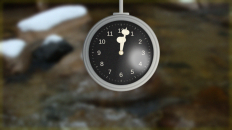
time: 12:02
